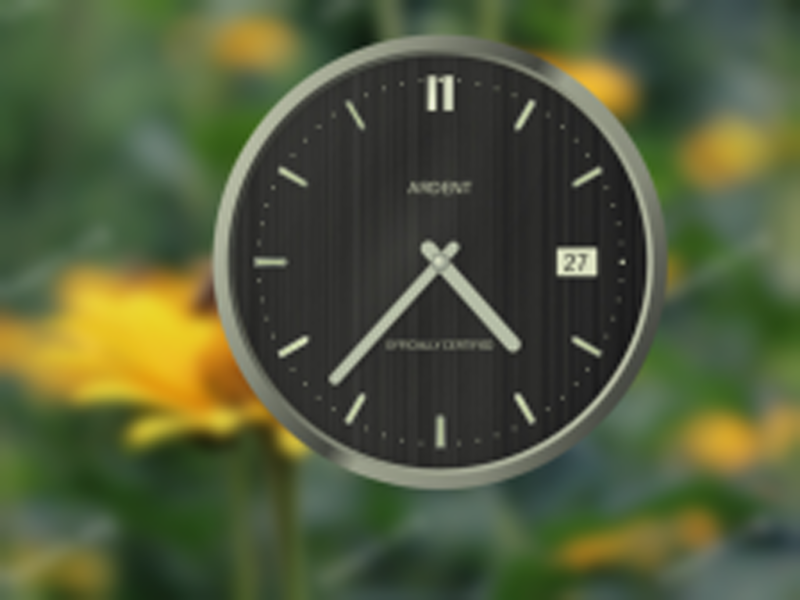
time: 4:37
